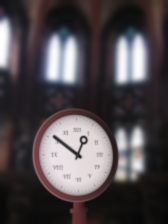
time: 12:51
